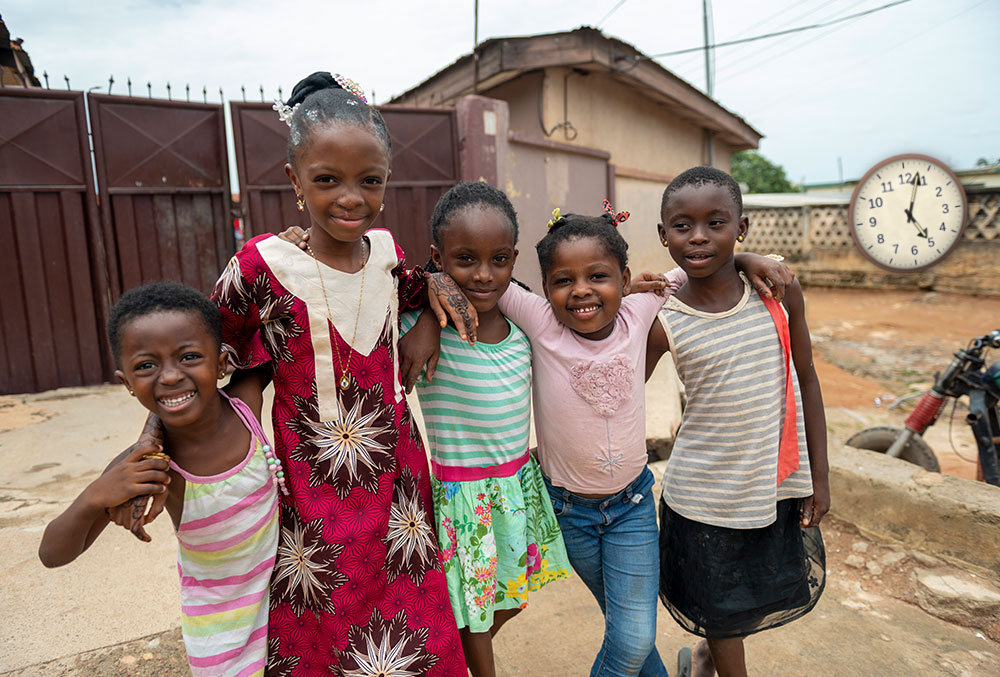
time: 5:03
